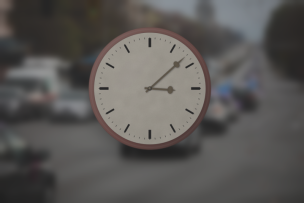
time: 3:08
